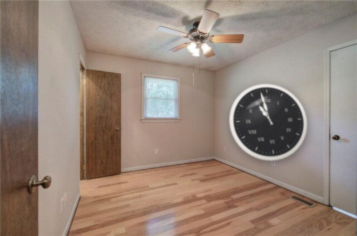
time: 10:58
